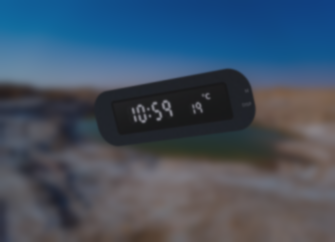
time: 10:59
